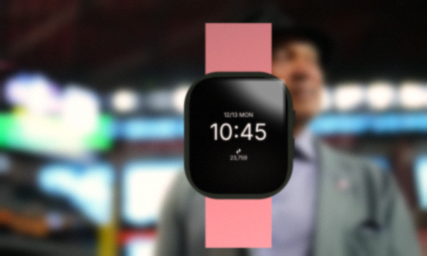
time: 10:45
